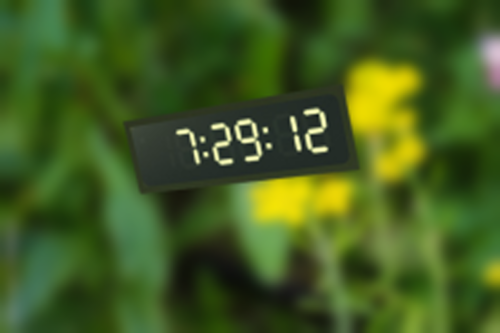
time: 7:29:12
